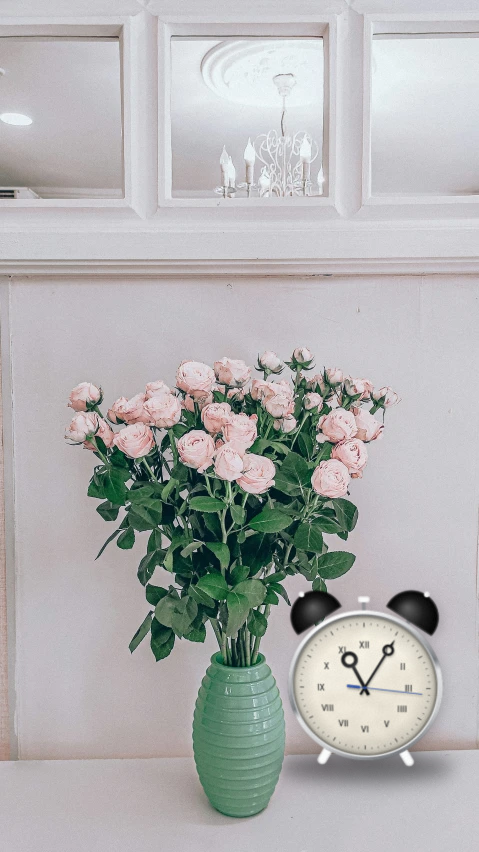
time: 11:05:16
